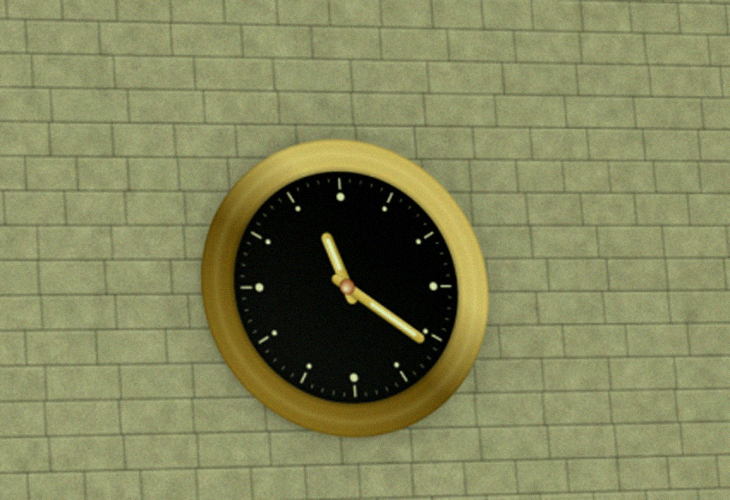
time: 11:21
